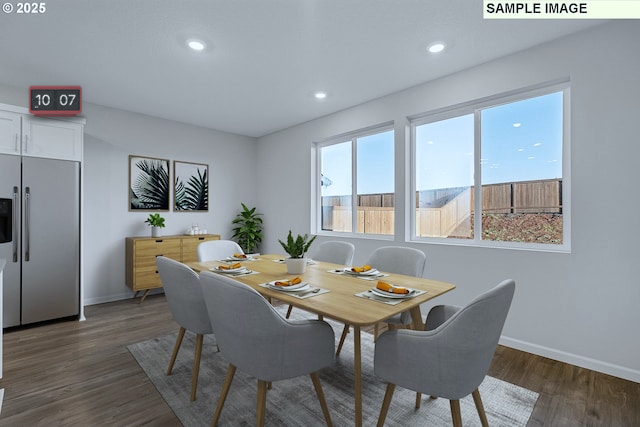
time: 10:07
